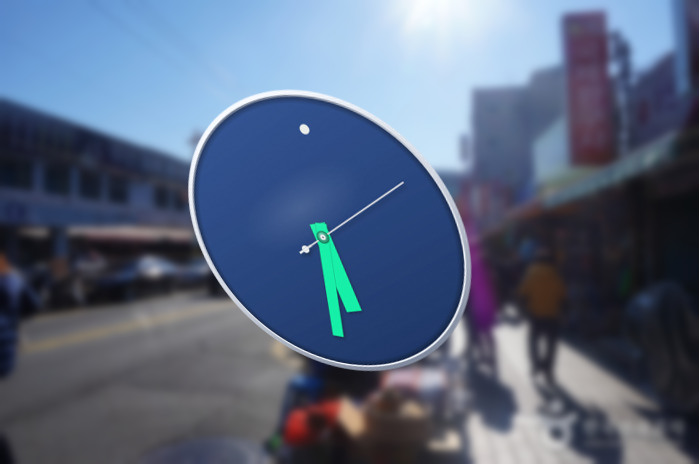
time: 5:30:09
